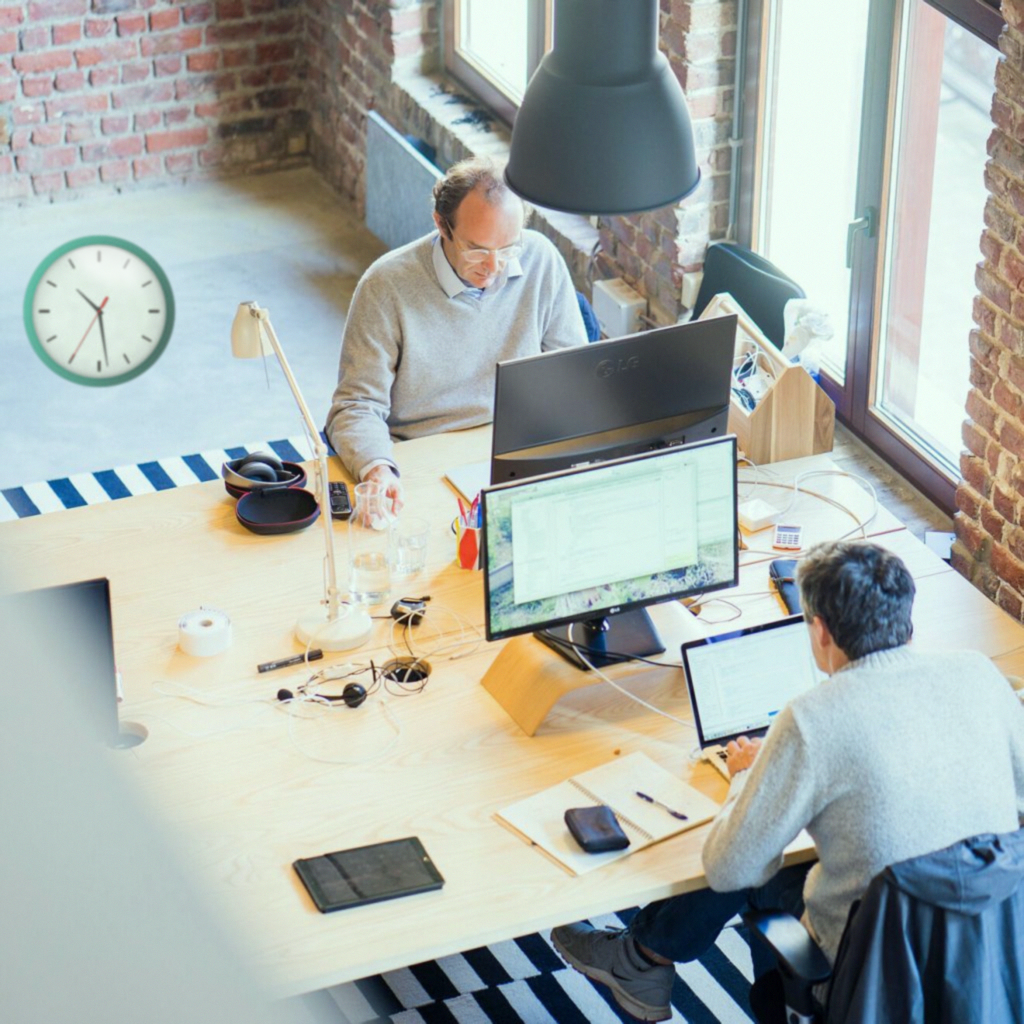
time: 10:28:35
